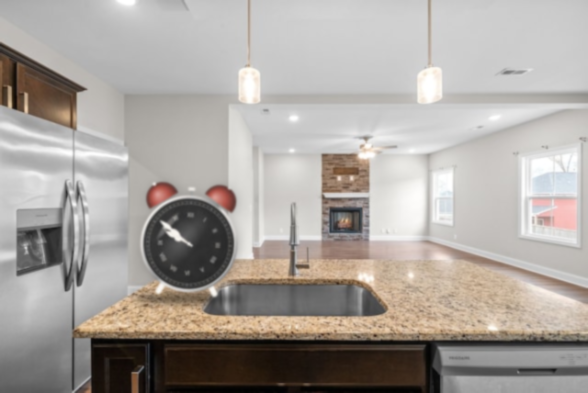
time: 9:51
